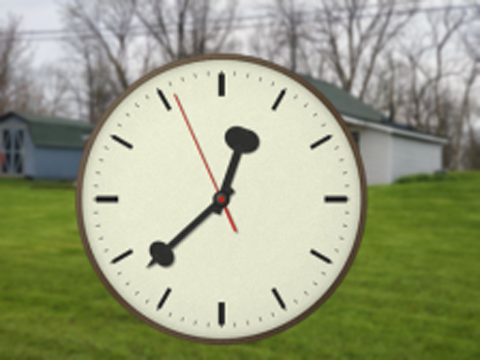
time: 12:37:56
